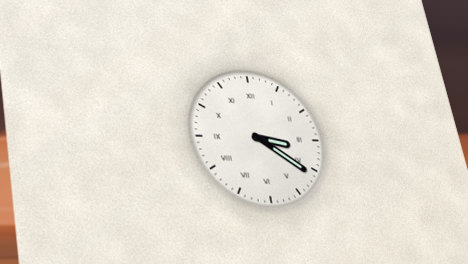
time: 3:21
